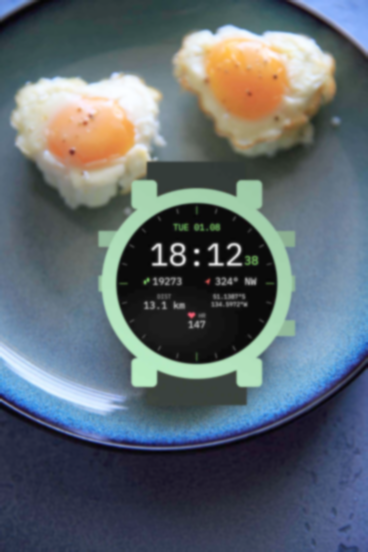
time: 18:12:38
